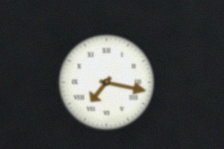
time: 7:17
